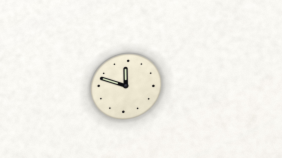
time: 11:48
